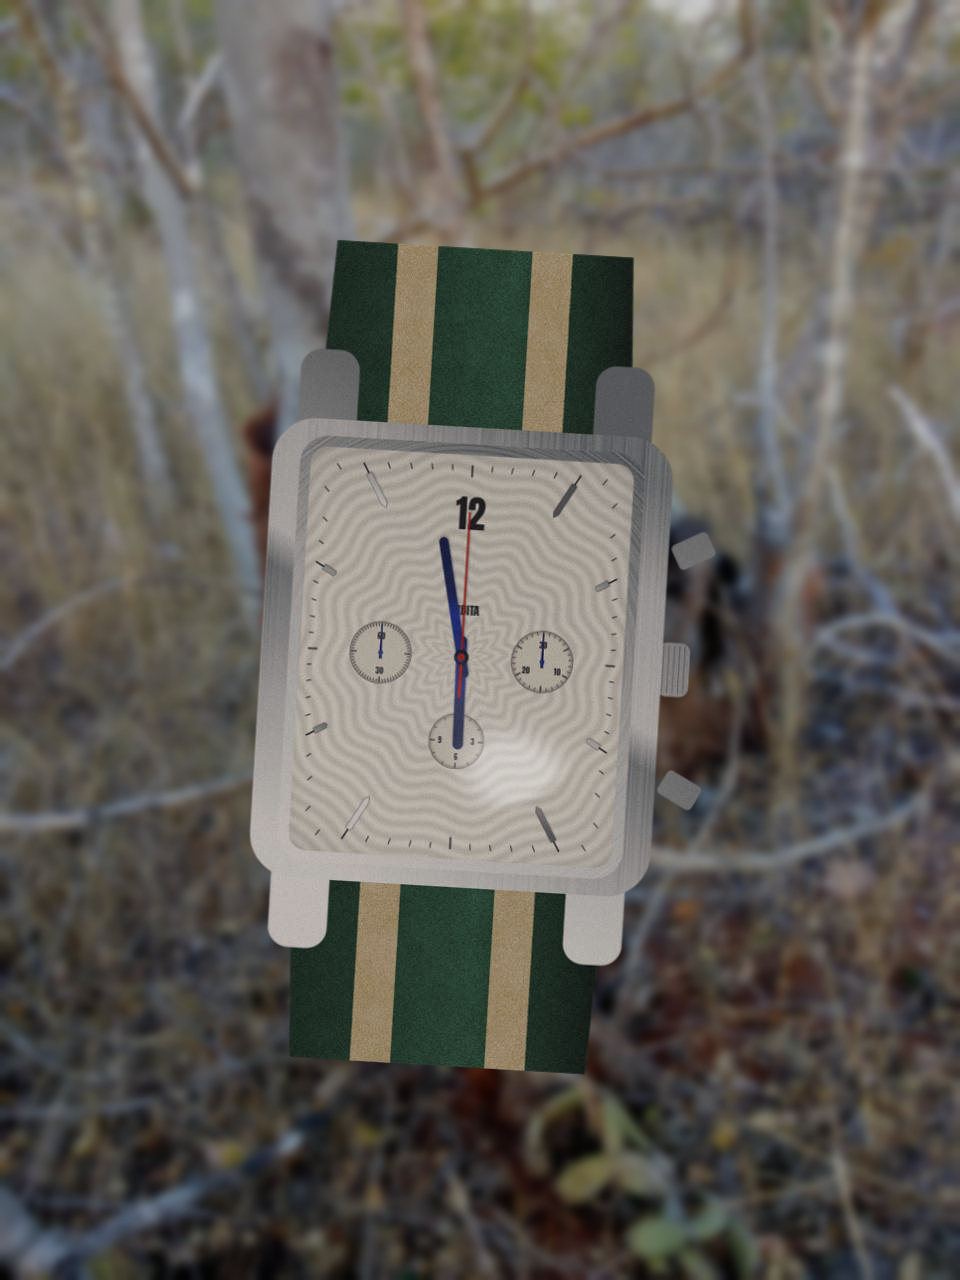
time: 5:58
